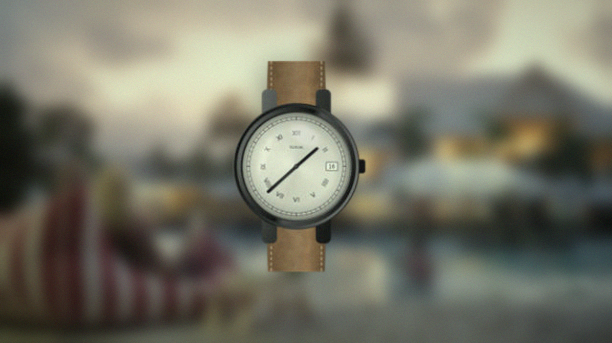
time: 1:38
